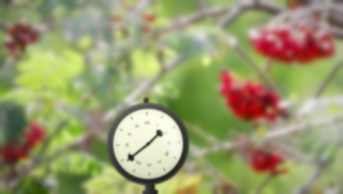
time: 1:39
